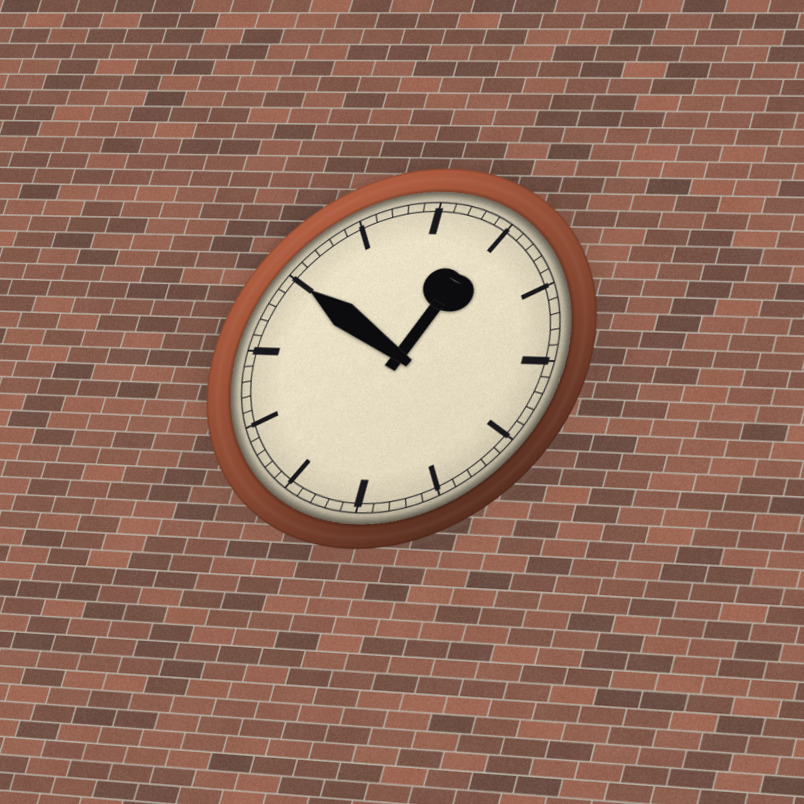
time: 12:50
